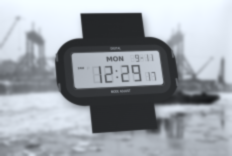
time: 12:29
